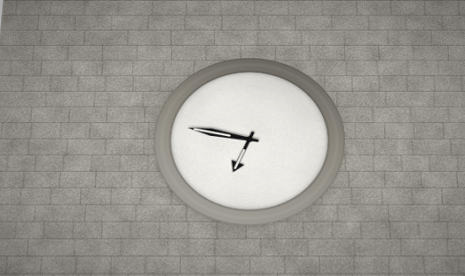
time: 6:47
